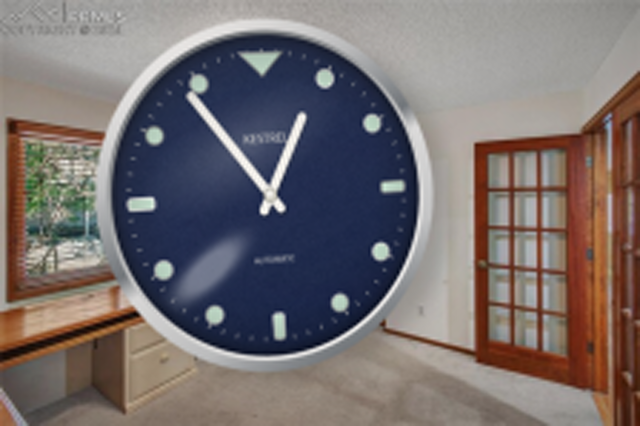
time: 12:54
